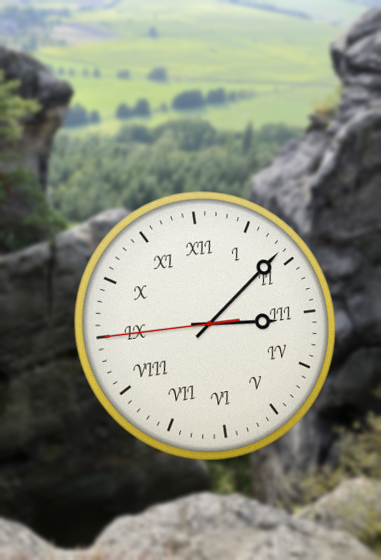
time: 3:08:45
